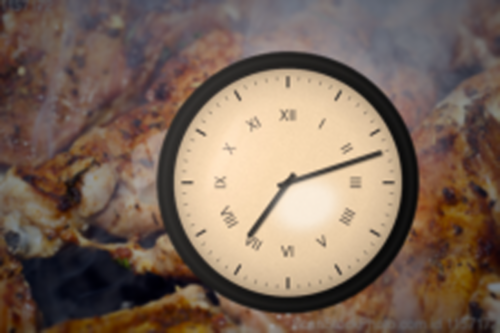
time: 7:12
